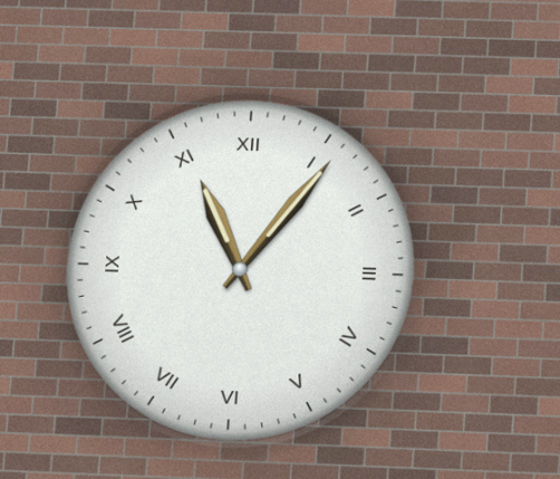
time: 11:06
